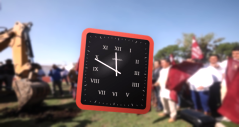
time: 11:49
